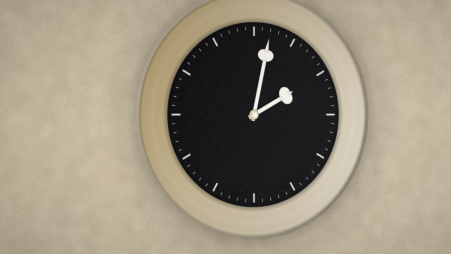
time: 2:02
